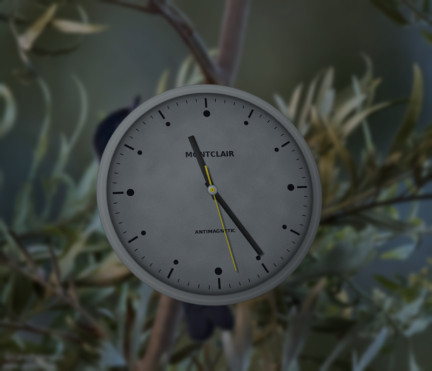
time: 11:24:28
